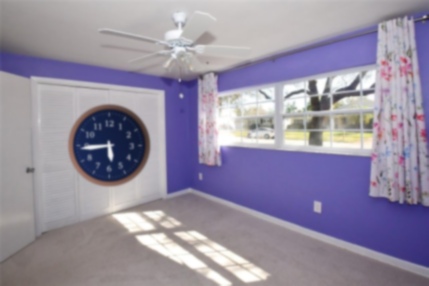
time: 5:44
